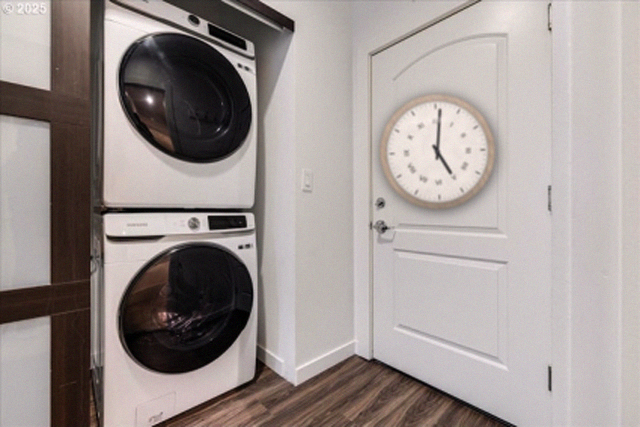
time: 5:01
